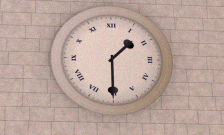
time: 1:30
